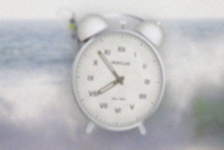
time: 7:53
